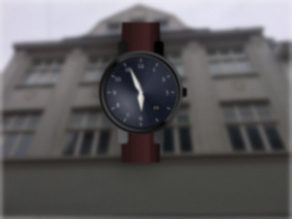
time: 5:56
